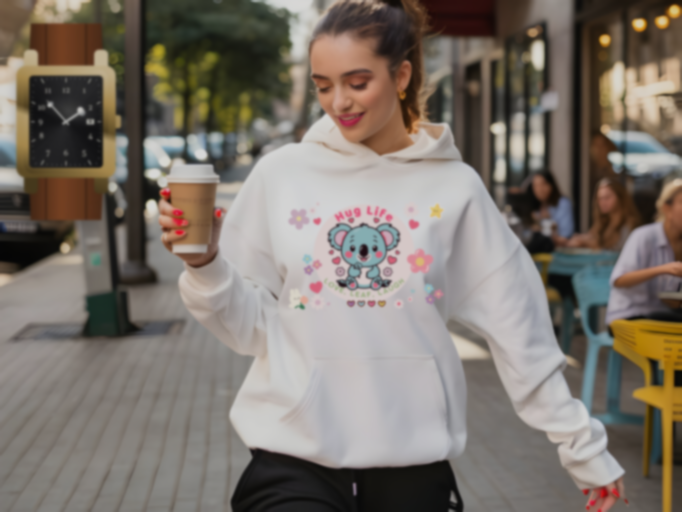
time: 1:53
